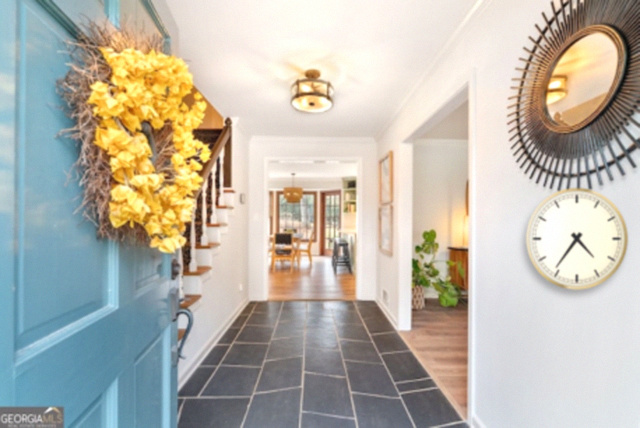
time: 4:36
